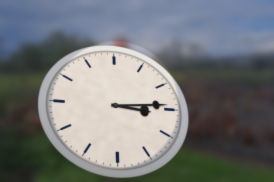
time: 3:14
